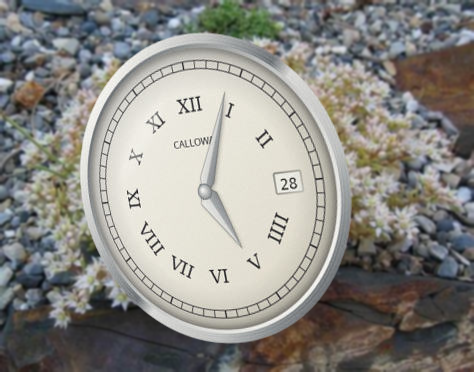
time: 5:04
